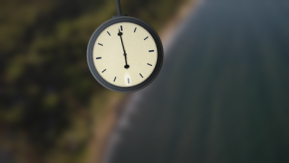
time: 5:59
